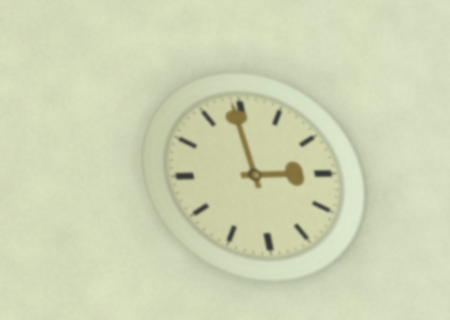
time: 2:59
